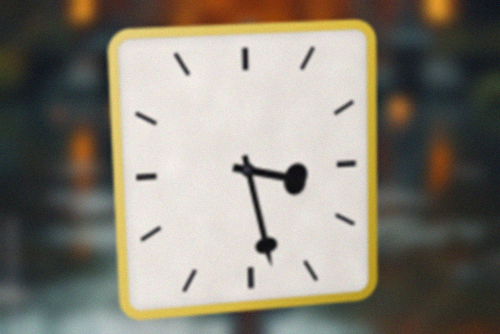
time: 3:28
